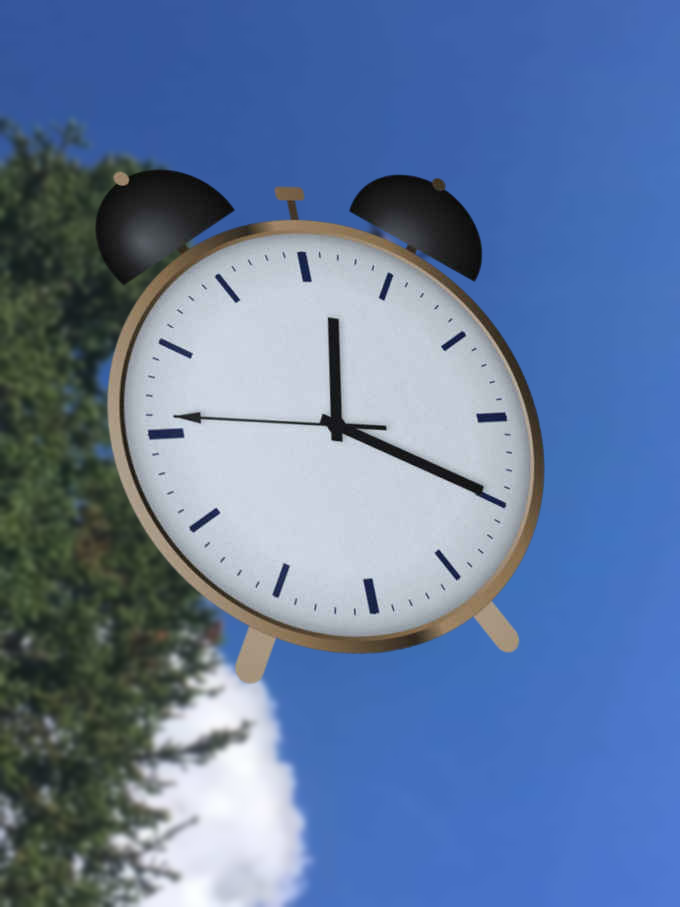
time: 12:19:46
